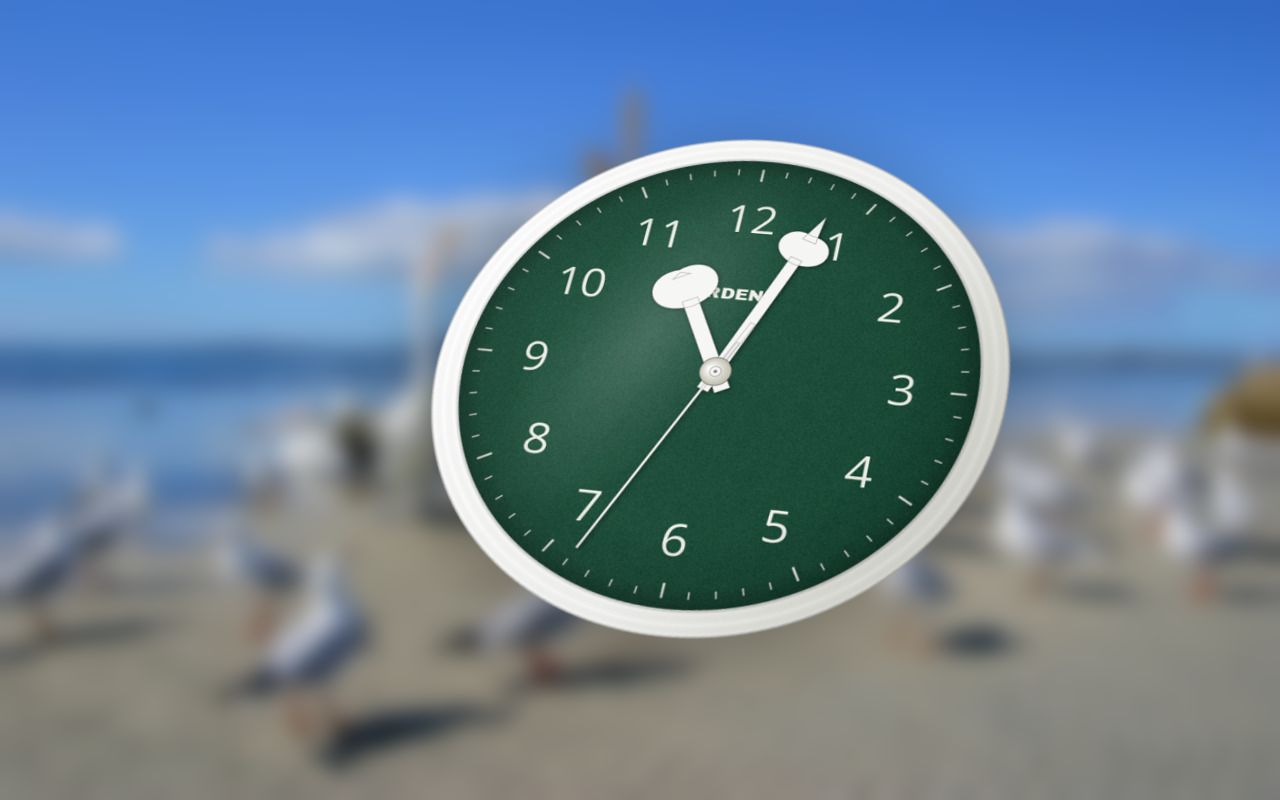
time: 11:03:34
